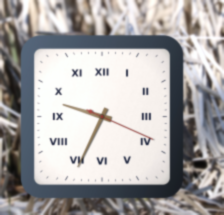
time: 9:34:19
